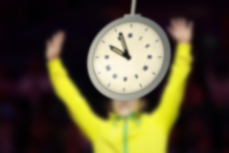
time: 9:56
